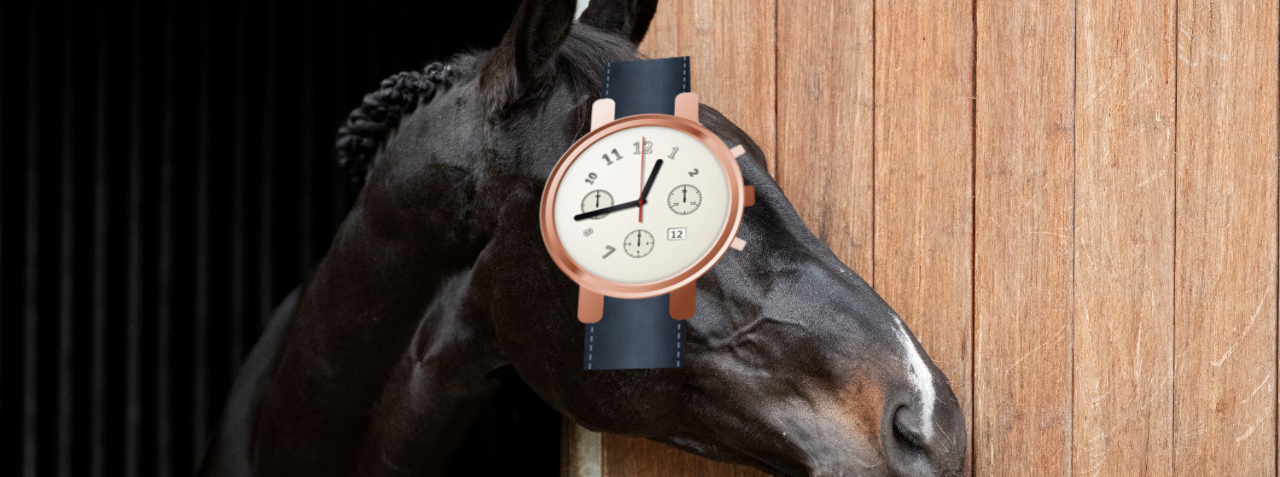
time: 12:43
